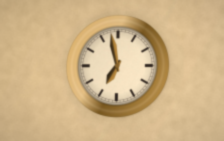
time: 6:58
